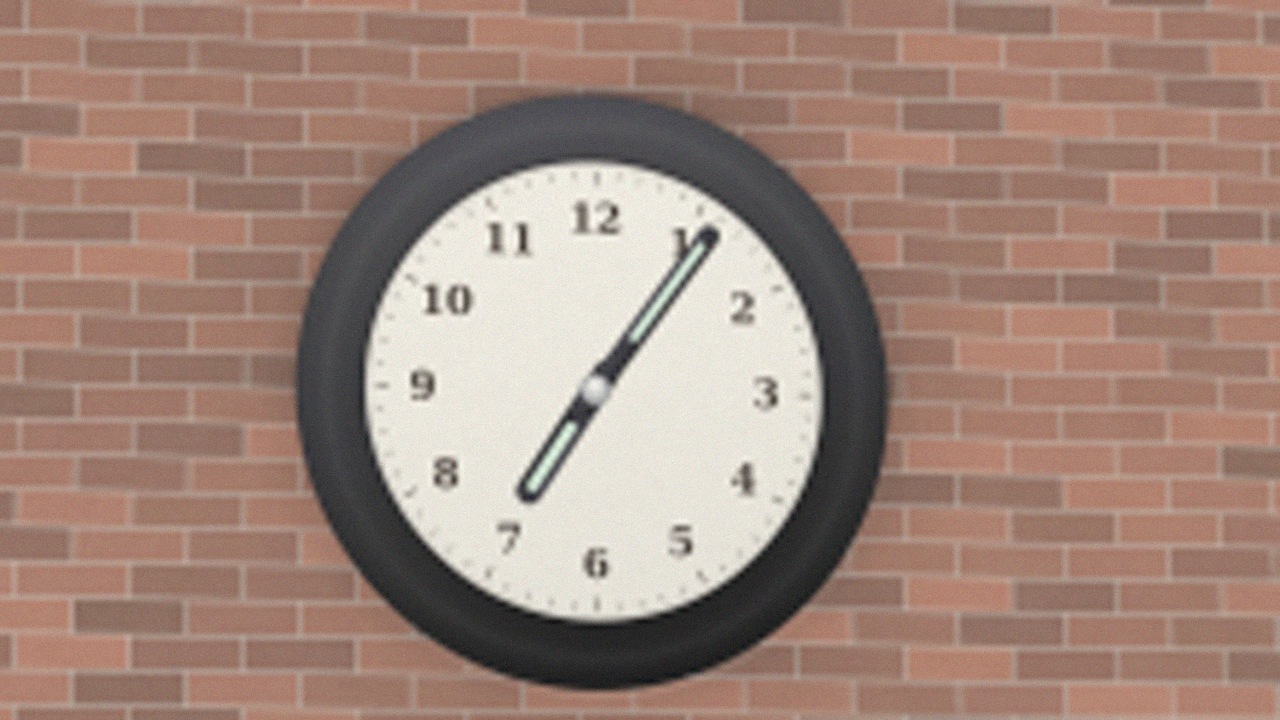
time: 7:06
